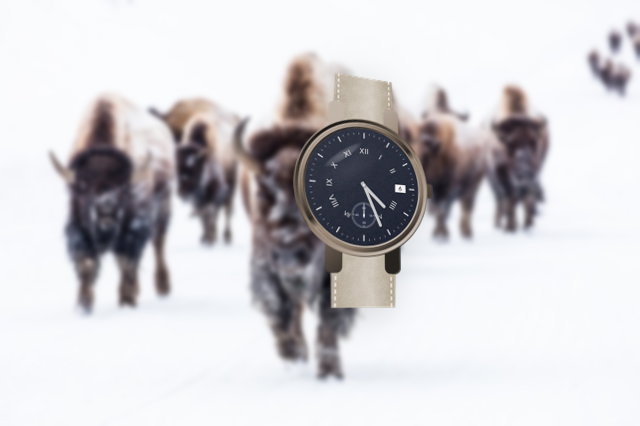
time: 4:26
